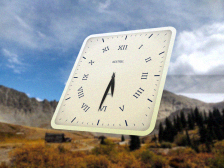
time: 5:31
